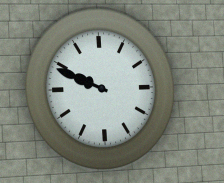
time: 9:49
